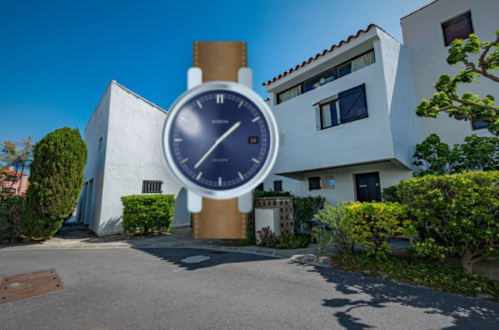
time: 1:37
